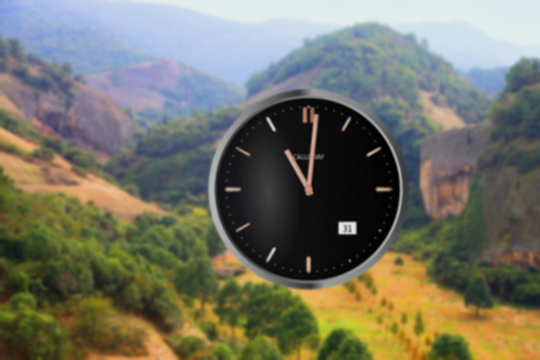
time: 11:01
